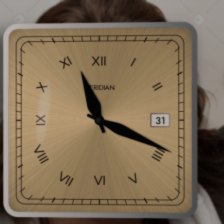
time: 11:19
